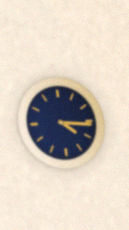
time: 4:16
